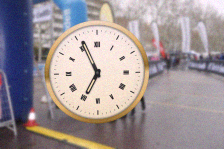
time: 6:56
